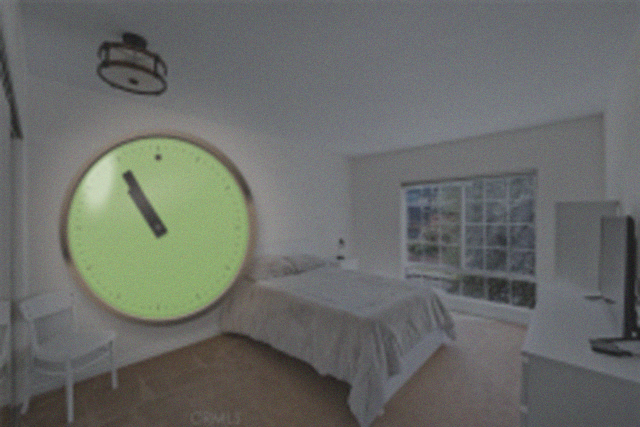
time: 10:55
